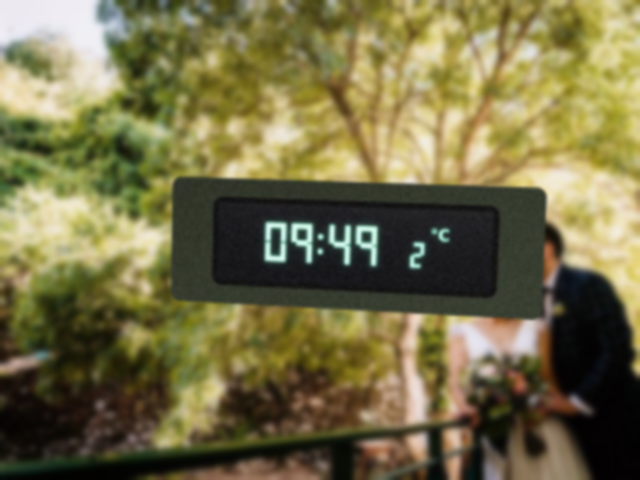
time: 9:49
